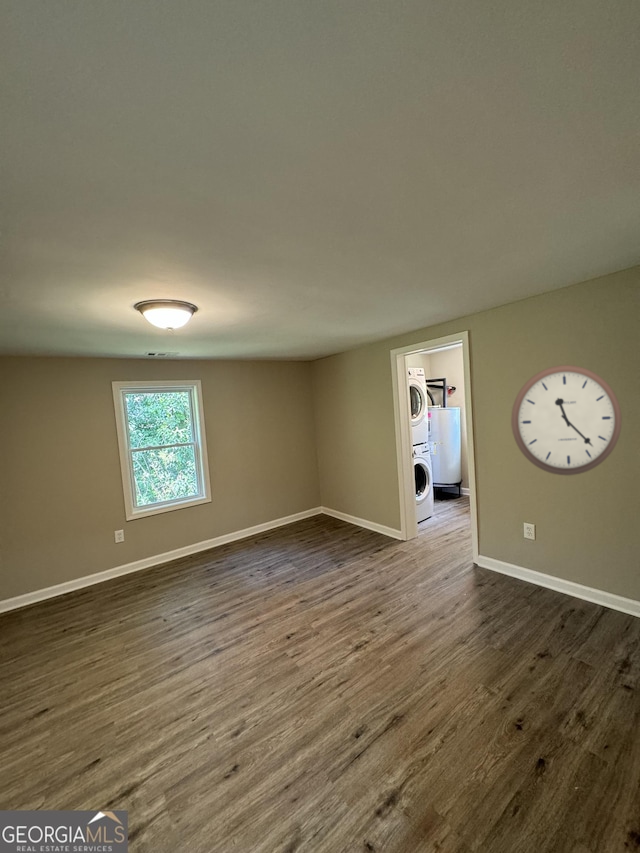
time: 11:23
